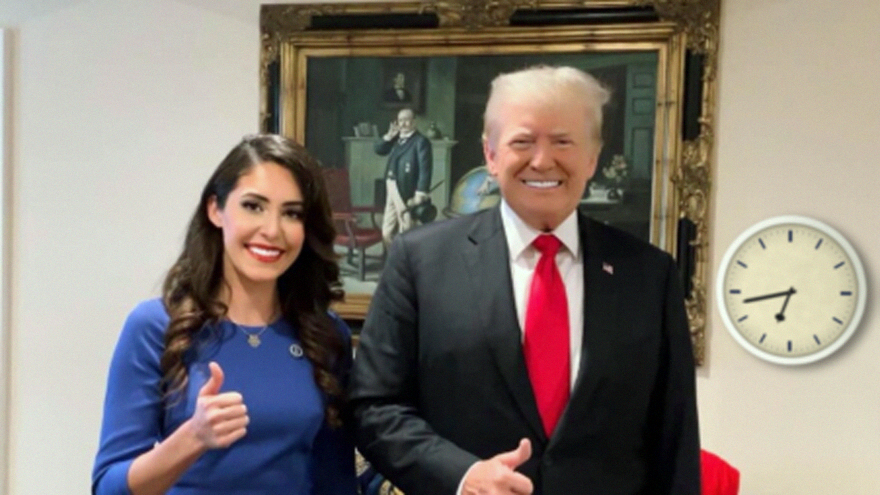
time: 6:43
